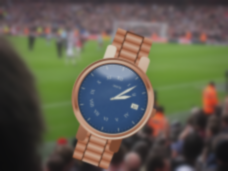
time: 2:07
